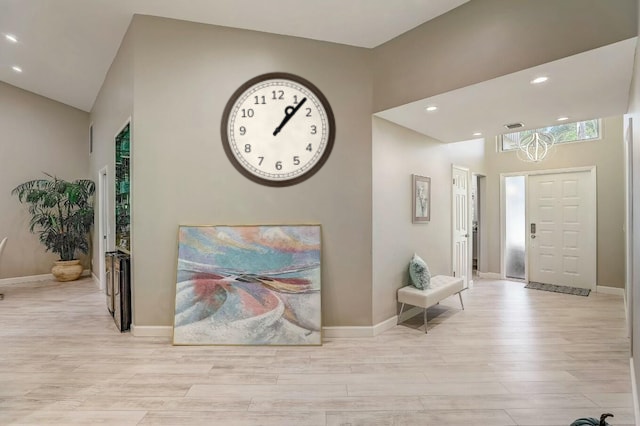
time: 1:07
